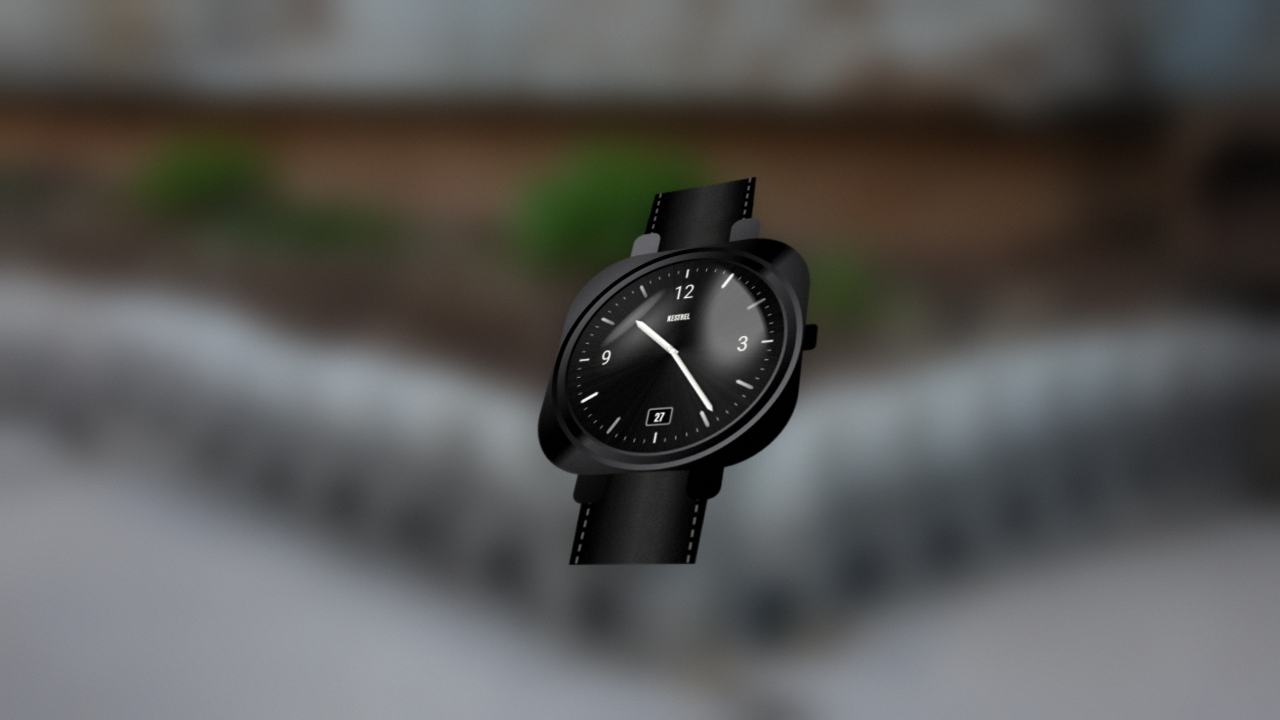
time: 10:24
